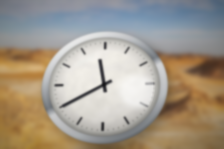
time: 11:40
